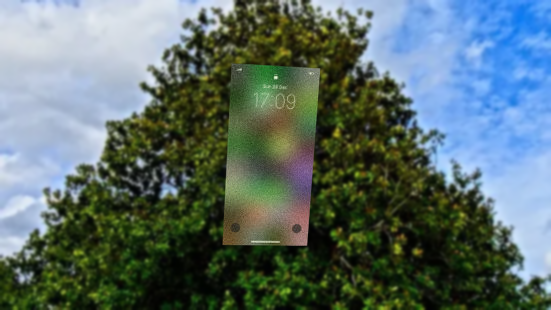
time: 17:09
